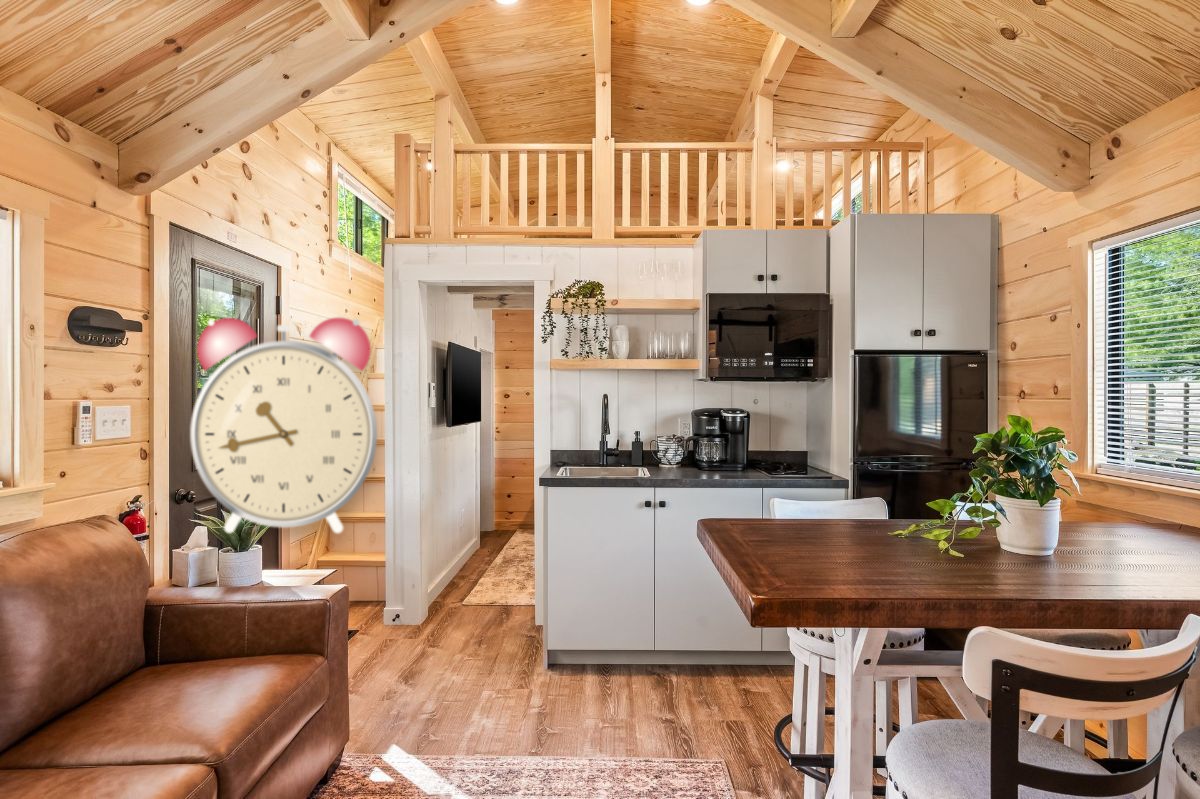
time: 10:43
